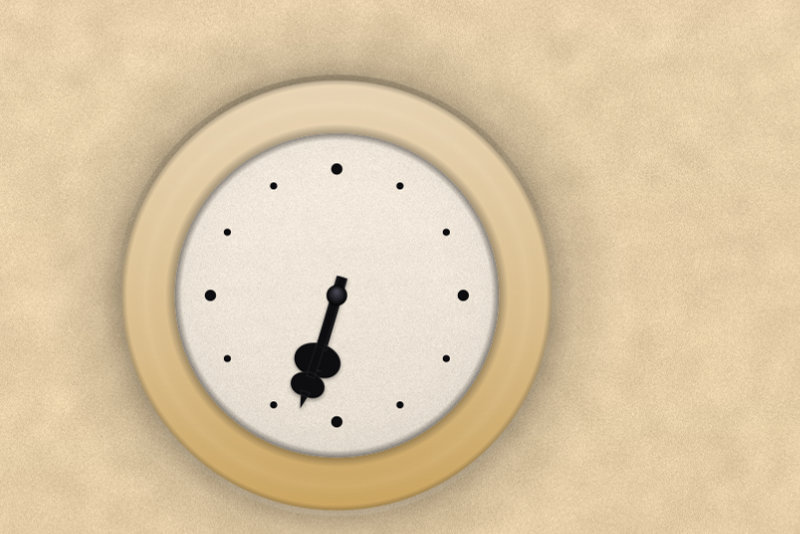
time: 6:33
